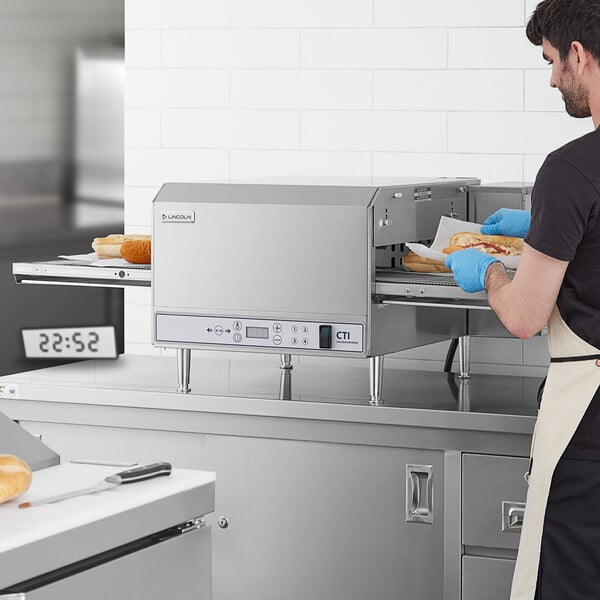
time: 22:52
